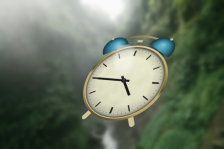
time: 4:45
